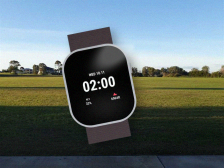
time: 2:00
